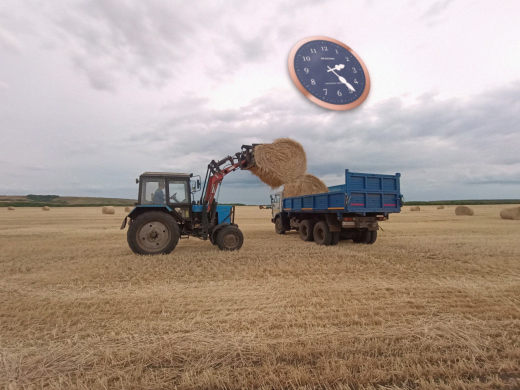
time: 2:24
